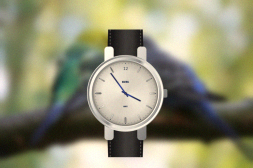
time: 3:54
